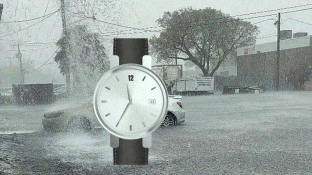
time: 11:35
